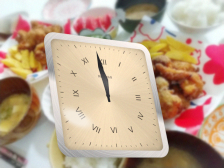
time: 11:59
